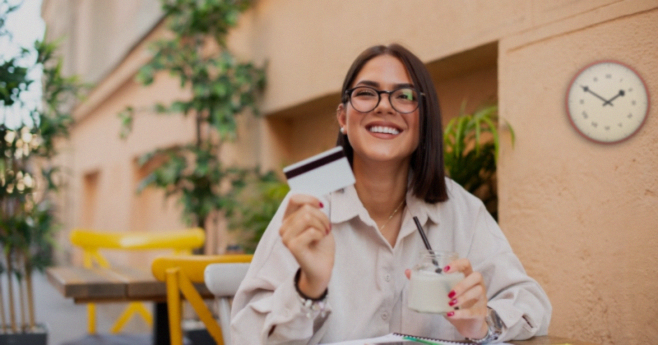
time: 1:50
